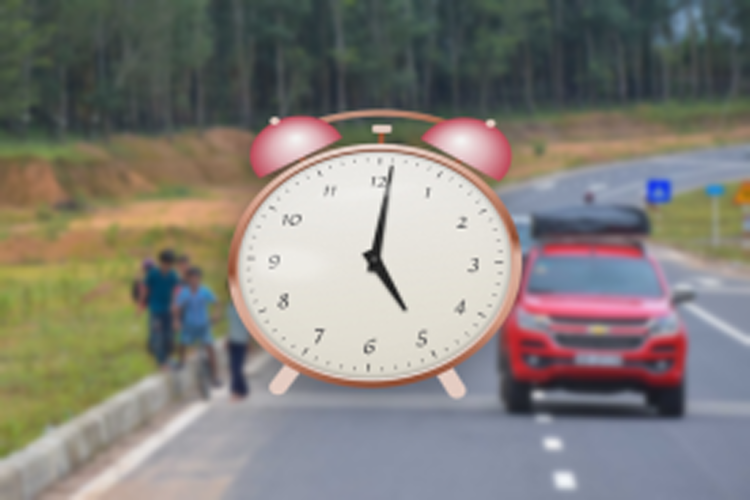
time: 5:01
